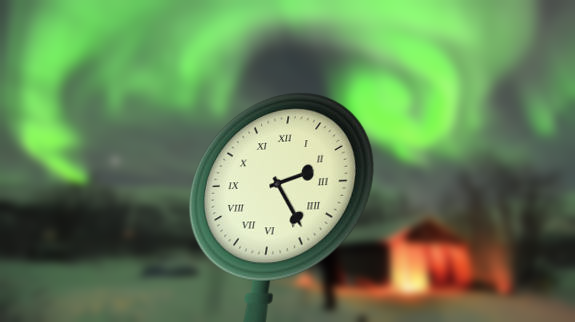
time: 2:24
